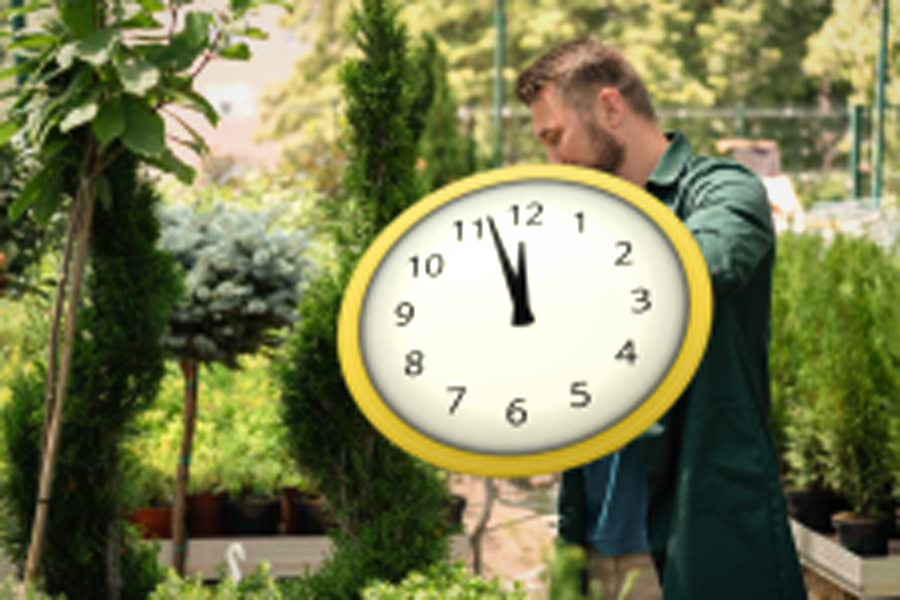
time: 11:57
